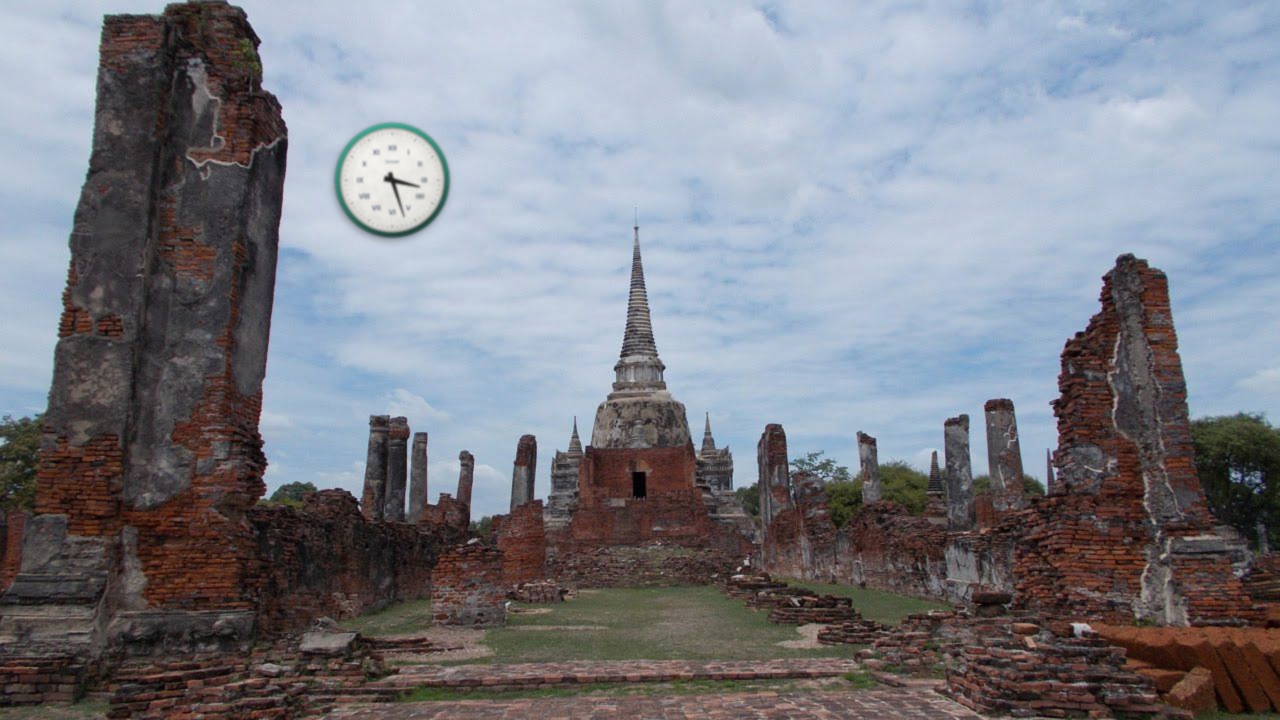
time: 3:27
